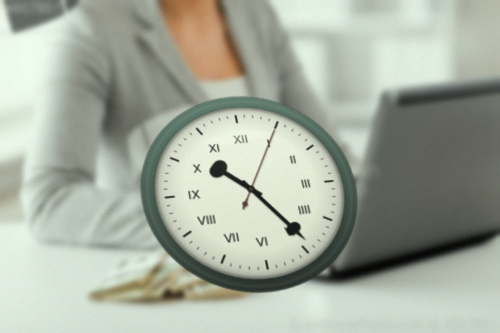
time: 10:24:05
